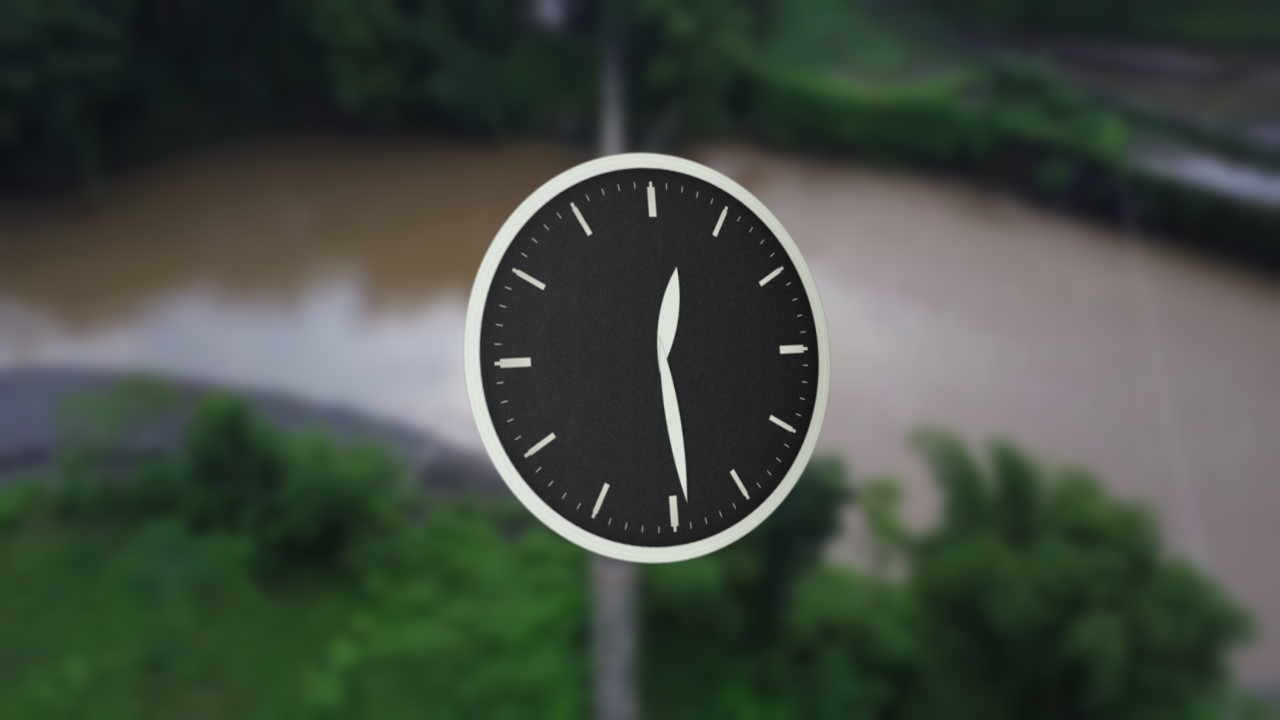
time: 12:29
